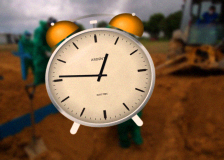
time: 12:46
